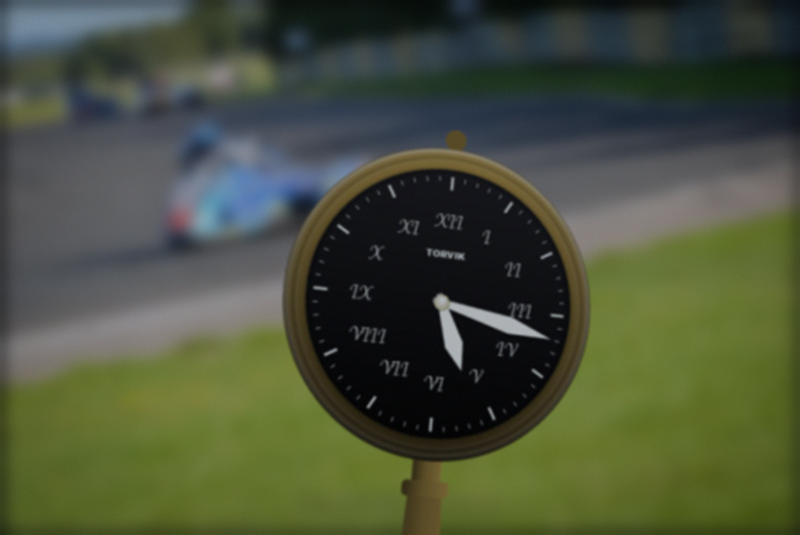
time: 5:17
